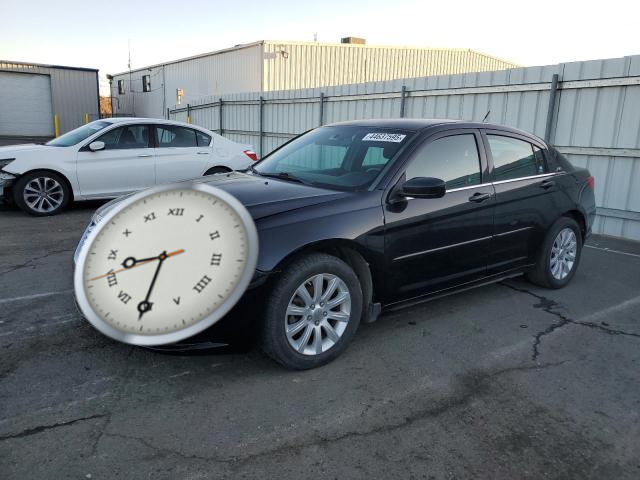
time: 8:30:41
